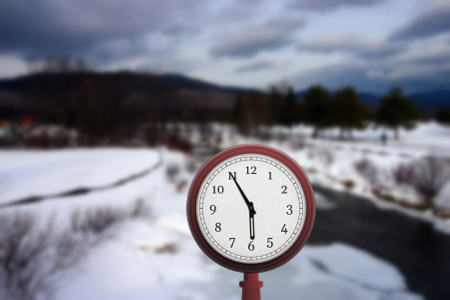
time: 5:55
